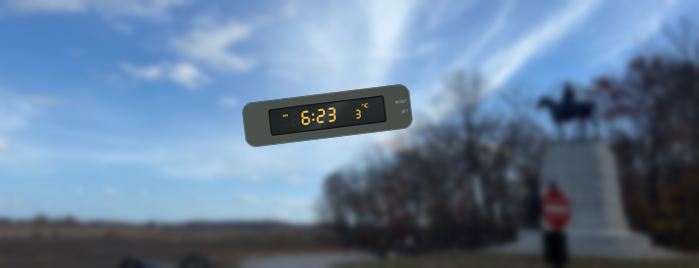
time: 6:23
